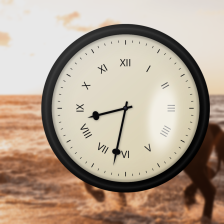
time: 8:32
